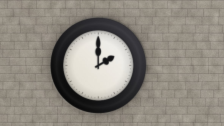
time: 2:00
